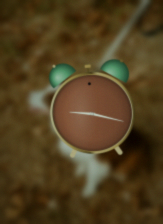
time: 9:18
